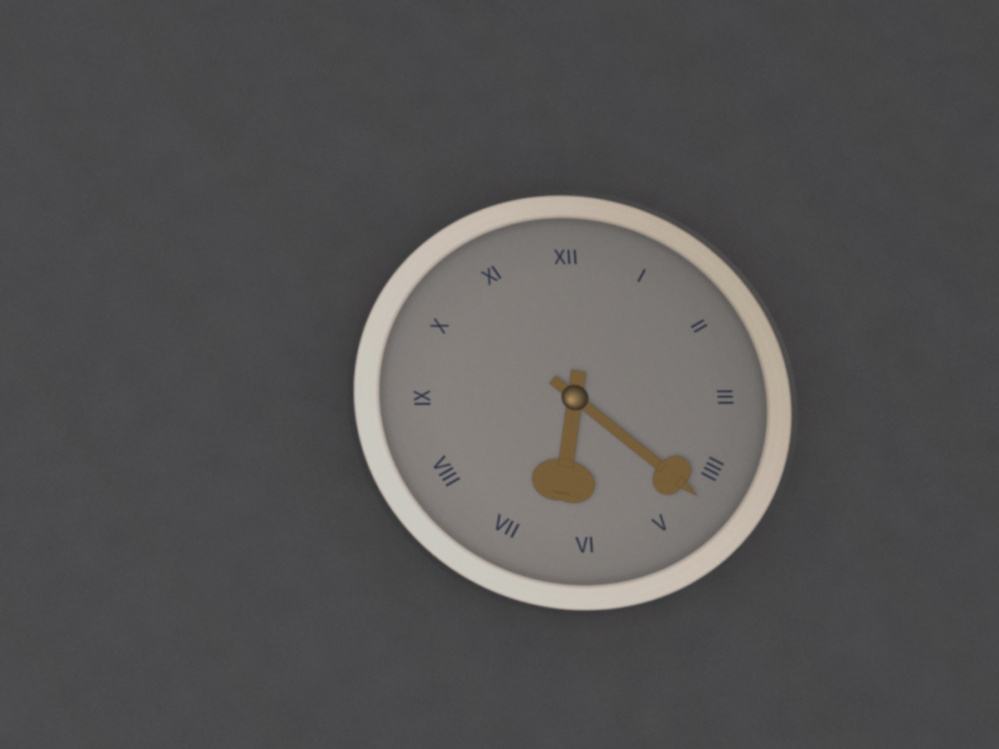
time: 6:22
